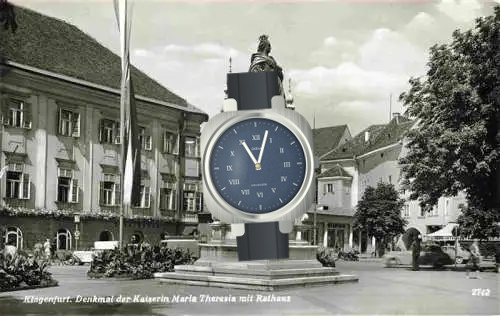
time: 11:03
